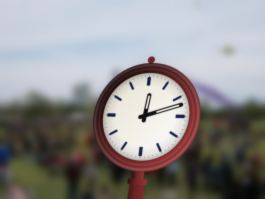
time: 12:12
